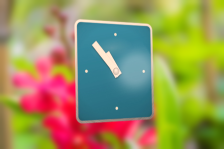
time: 10:53
